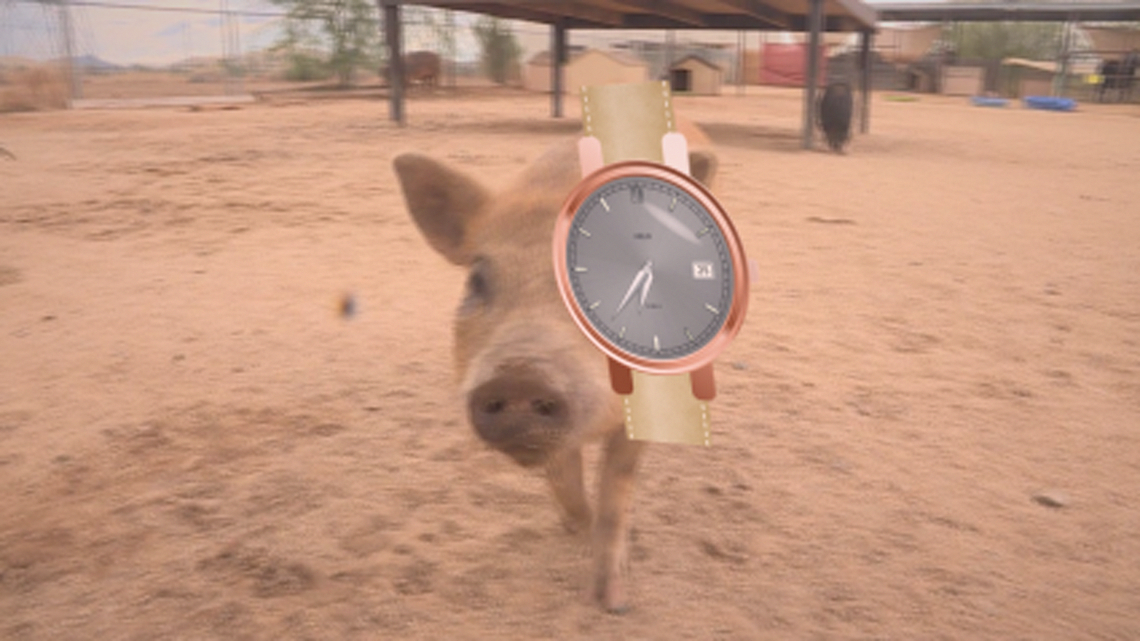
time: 6:37
